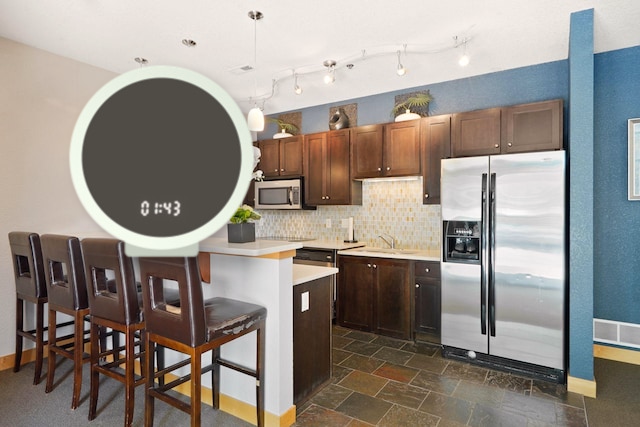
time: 1:43
